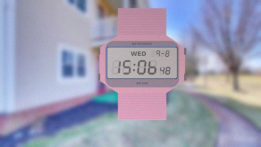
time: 15:06:48
